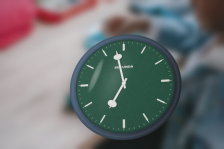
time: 6:58
